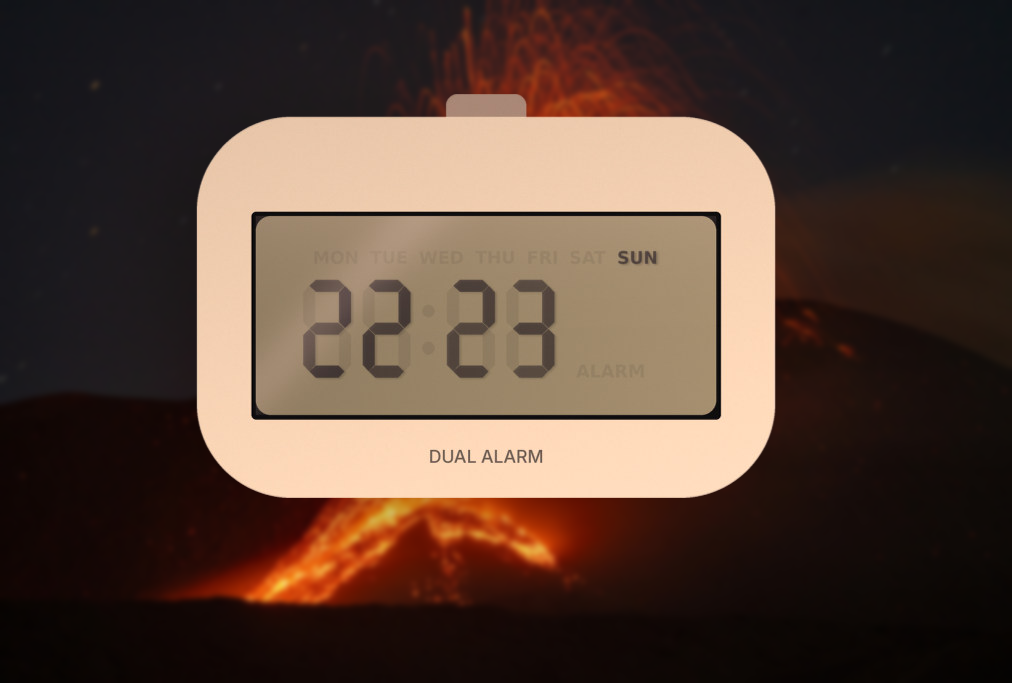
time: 22:23
